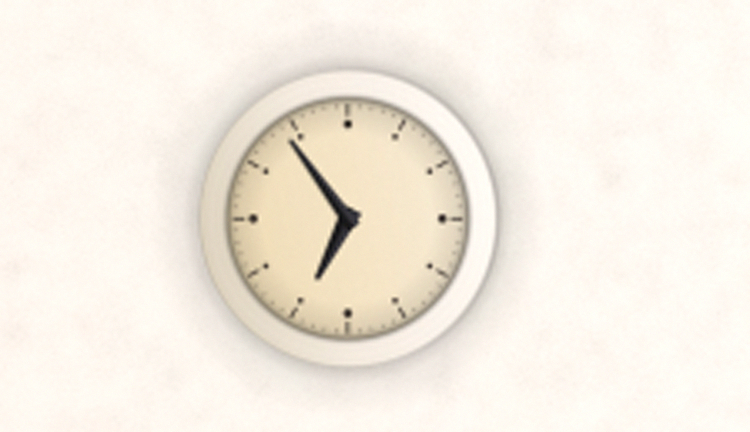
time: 6:54
